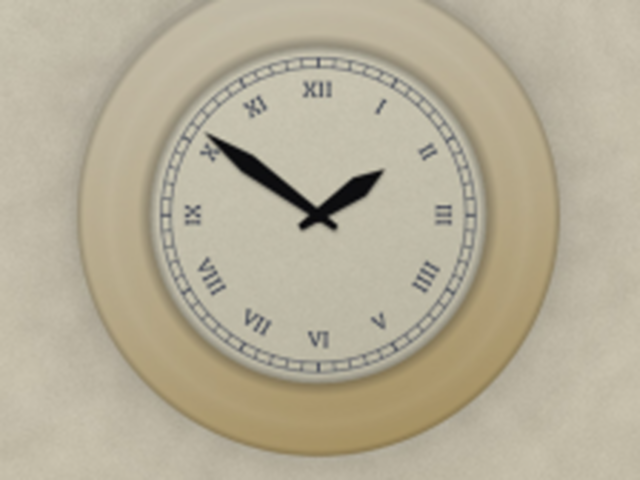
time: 1:51
